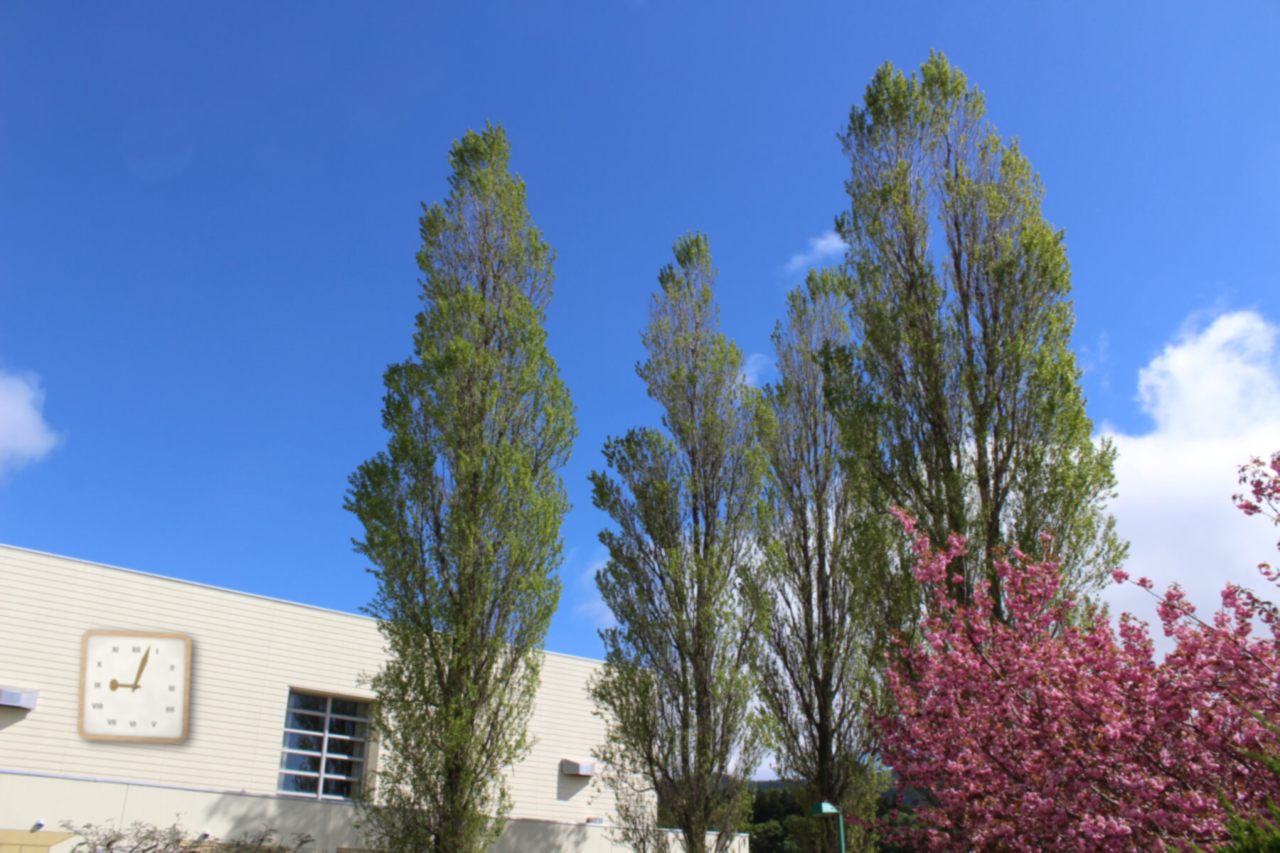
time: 9:03
